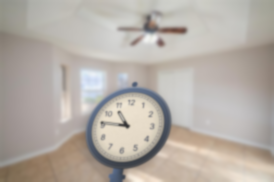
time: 10:46
